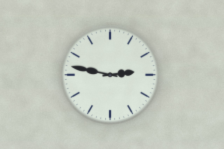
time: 2:47
